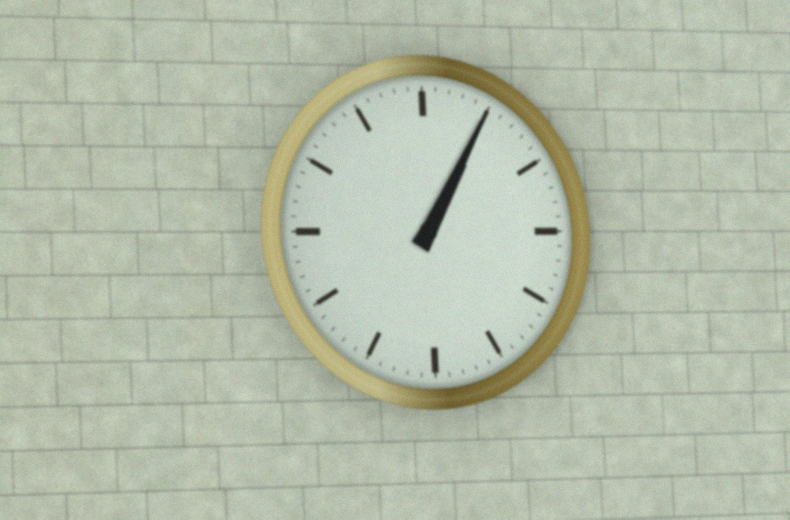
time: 1:05
